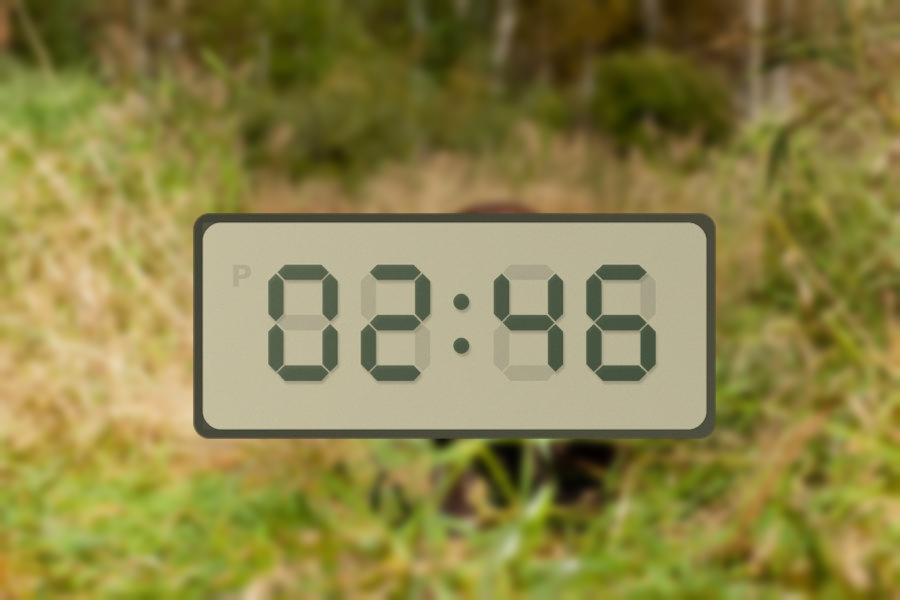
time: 2:46
